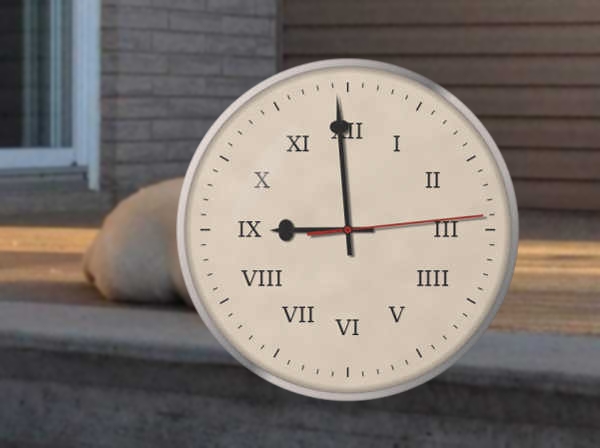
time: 8:59:14
